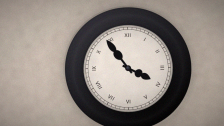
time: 3:54
